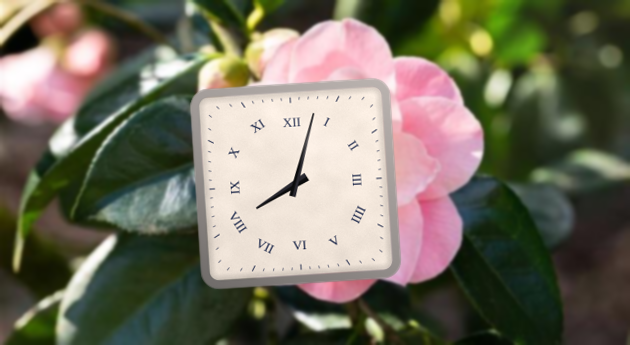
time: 8:03
